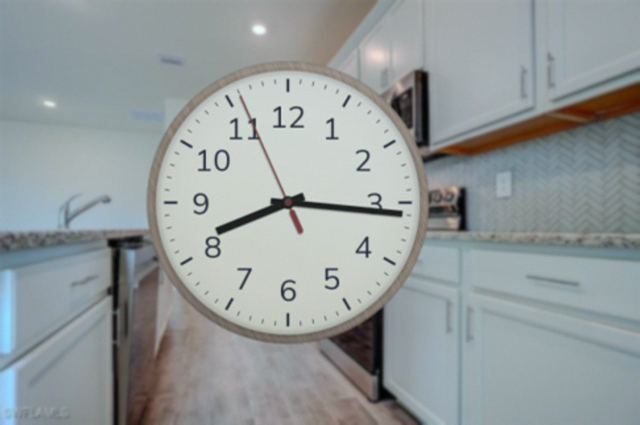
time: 8:15:56
